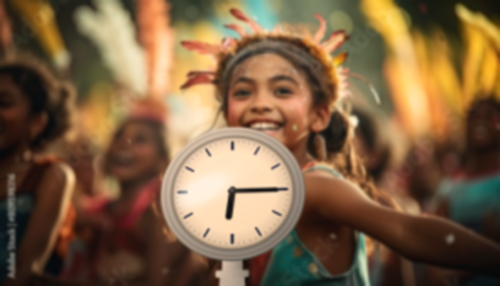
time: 6:15
